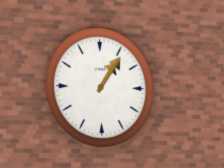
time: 1:06
